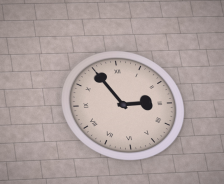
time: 2:55
